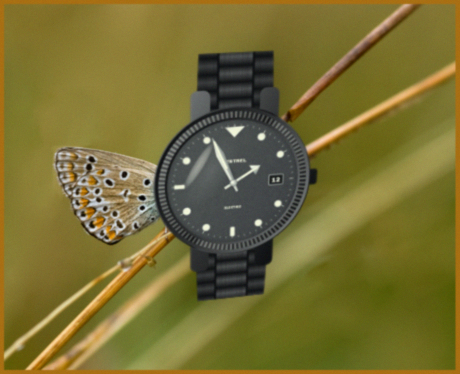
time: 1:56
